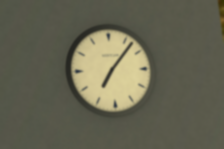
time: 7:07
